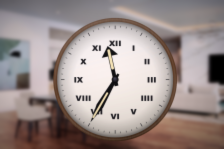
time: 11:35
